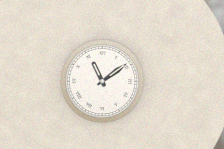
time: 11:09
